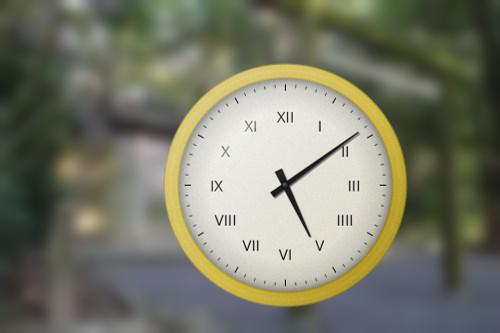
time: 5:09
